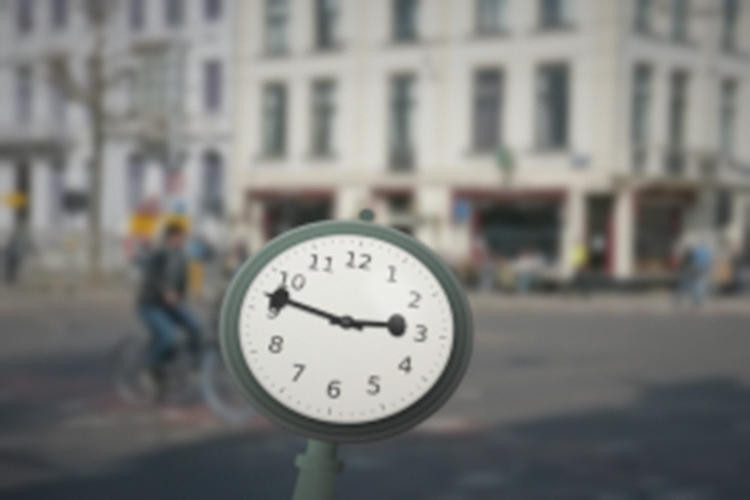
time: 2:47
